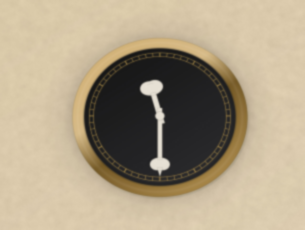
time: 11:30
